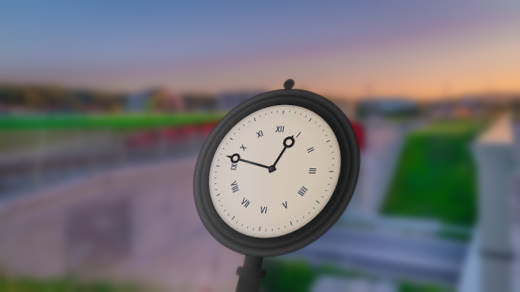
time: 12:47
